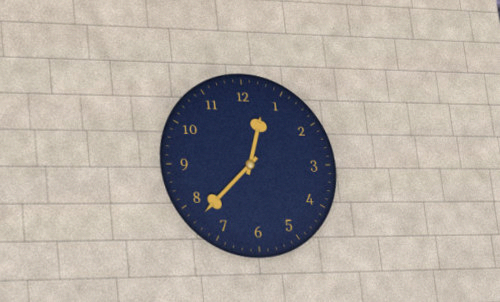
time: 12:38
